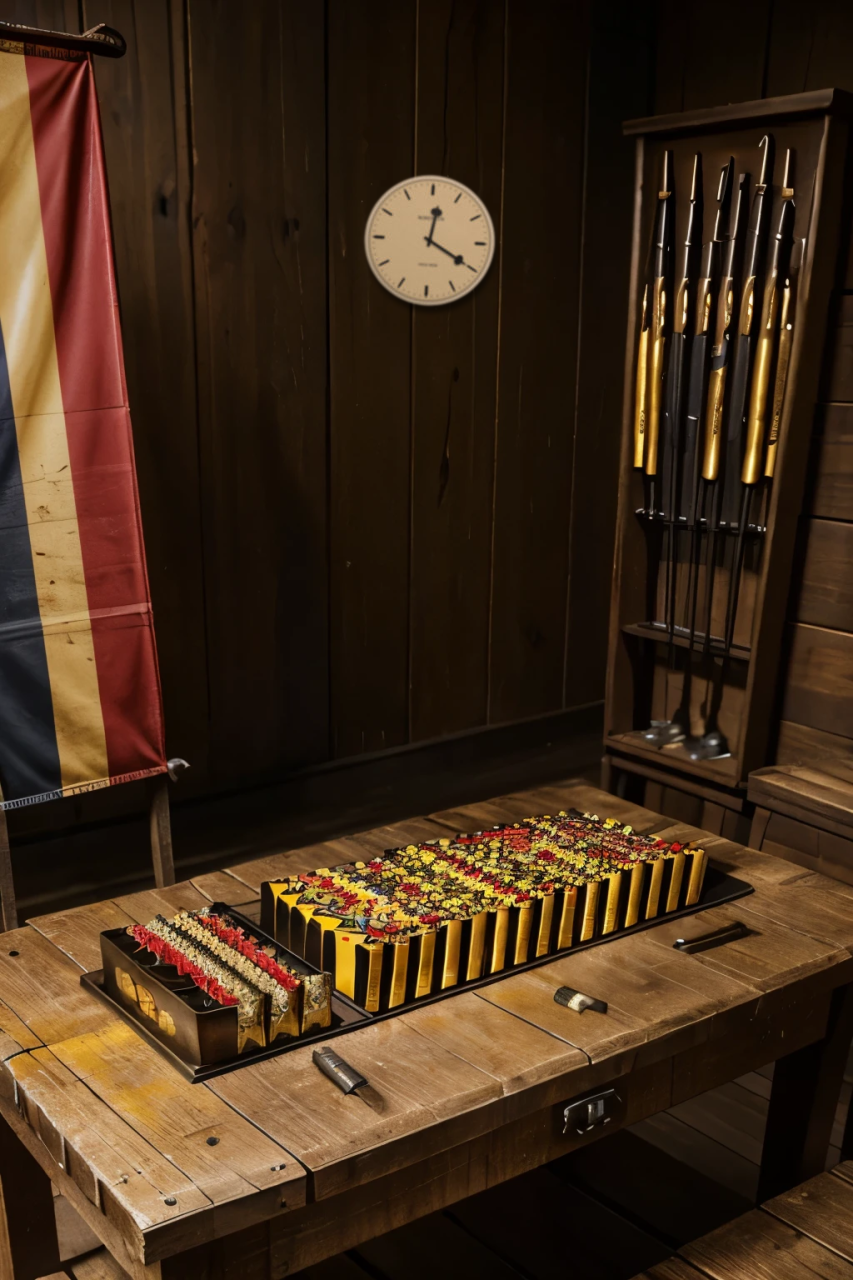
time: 12:20
